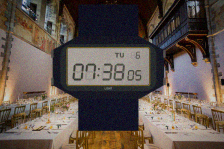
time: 7:38:05
